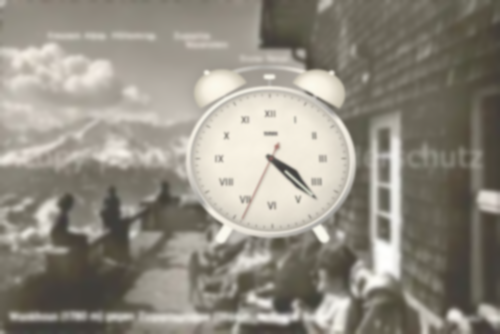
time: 4:22:34
